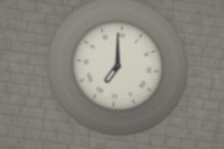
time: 6:59
